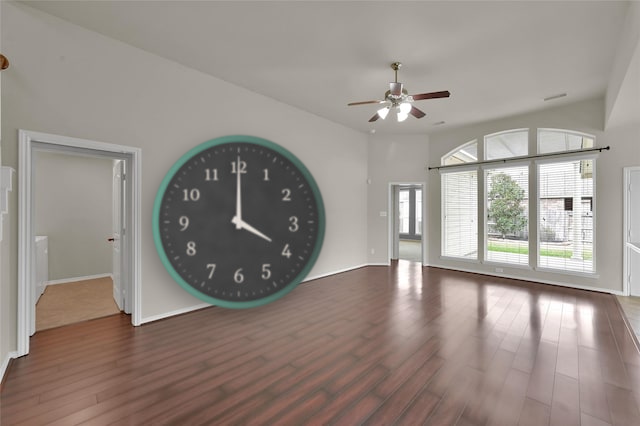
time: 4:00
